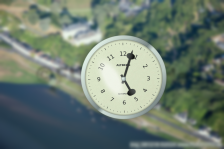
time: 5:03
